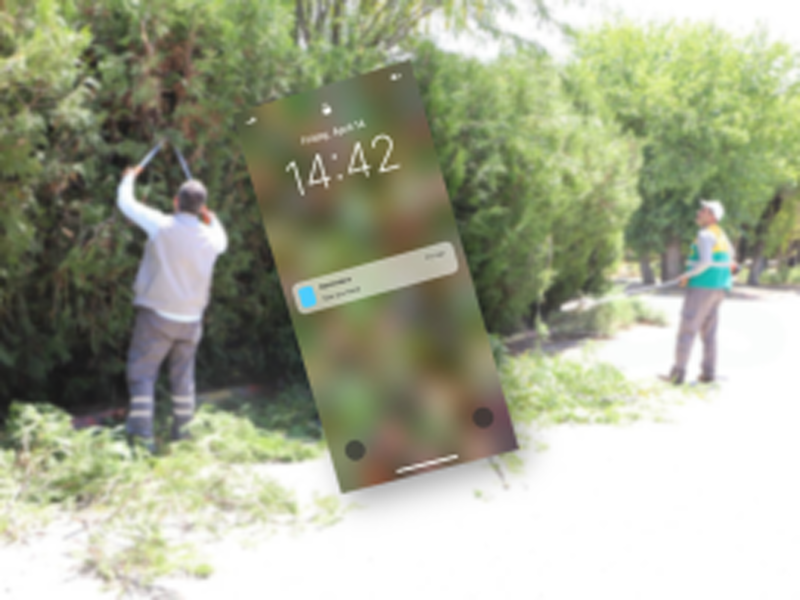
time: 14:42
